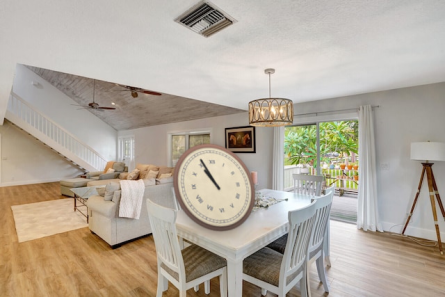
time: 10:56
